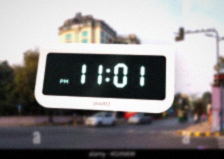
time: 11:01
